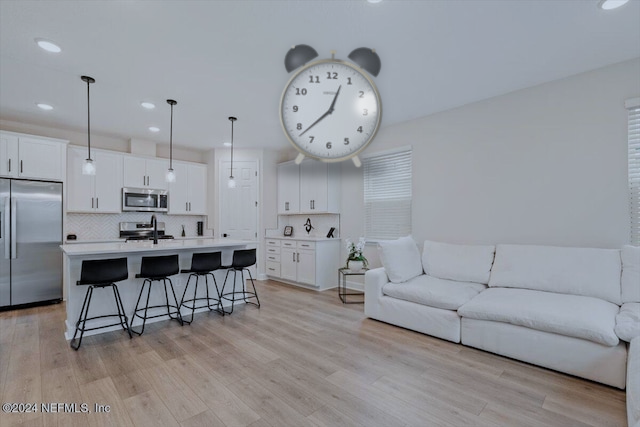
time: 12:38
